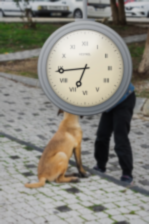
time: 6:44
